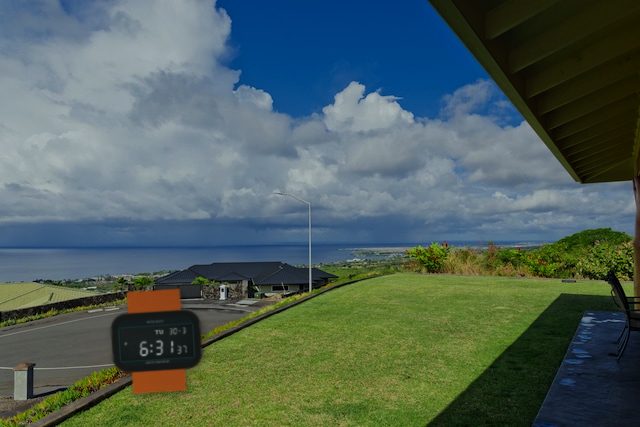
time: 6:31
